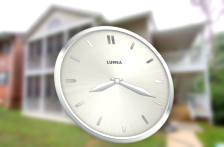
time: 8:19
